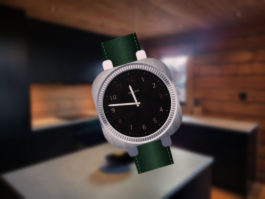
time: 11:47
